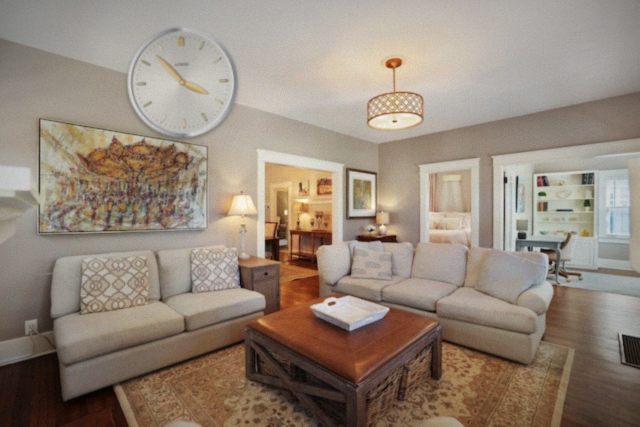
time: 3:53
